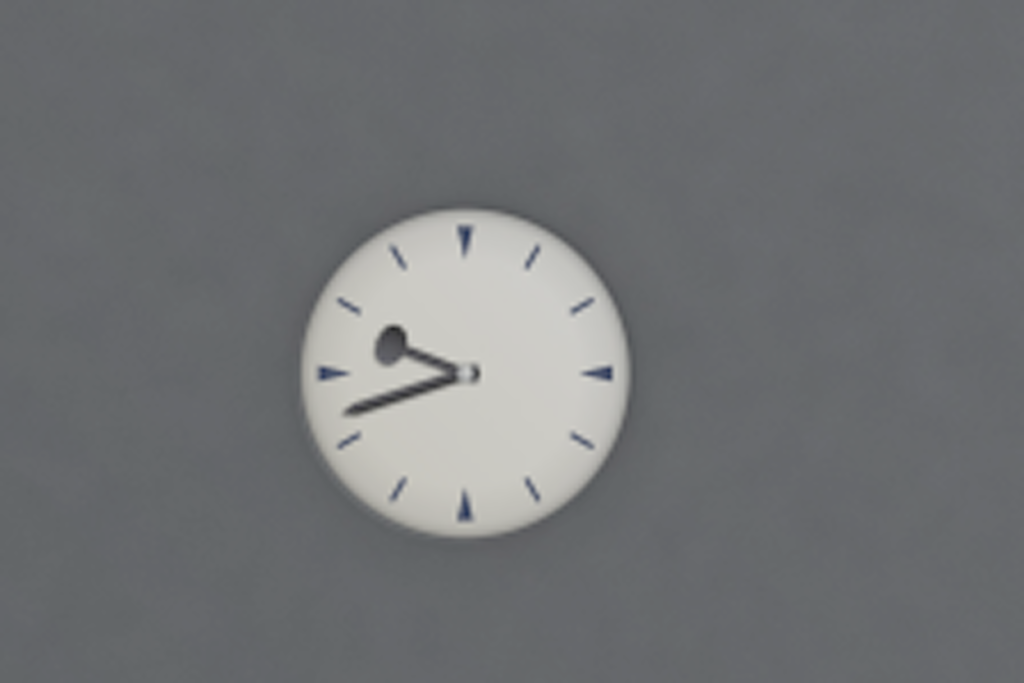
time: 9:42
